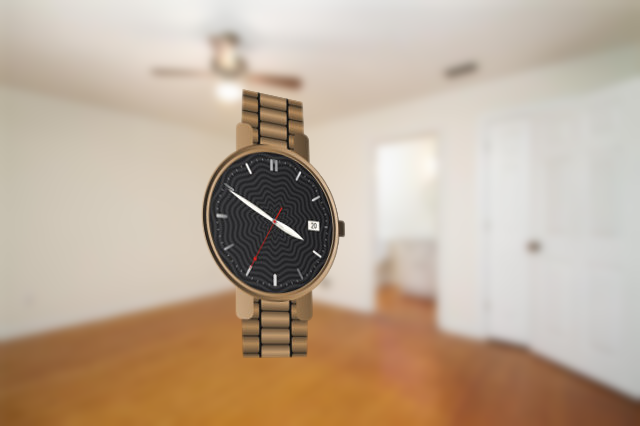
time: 3:49:35
